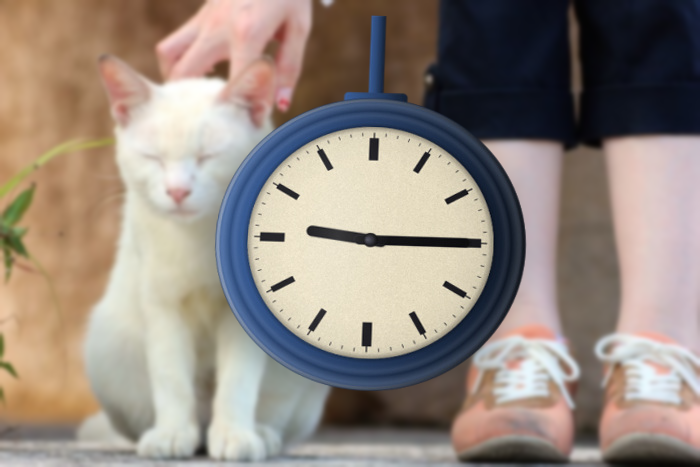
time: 9:15
